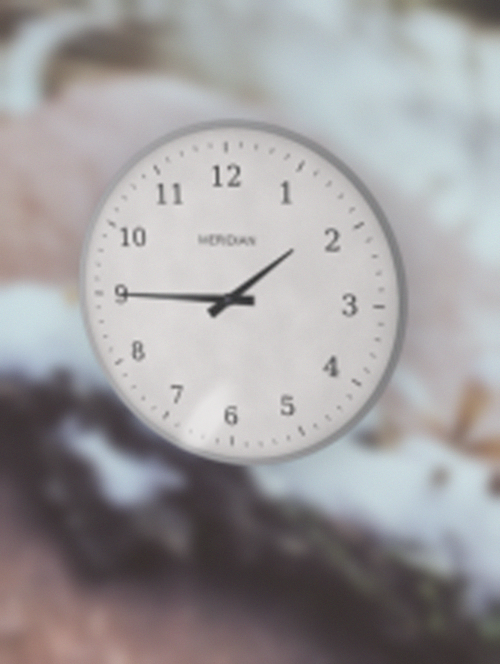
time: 1:45
